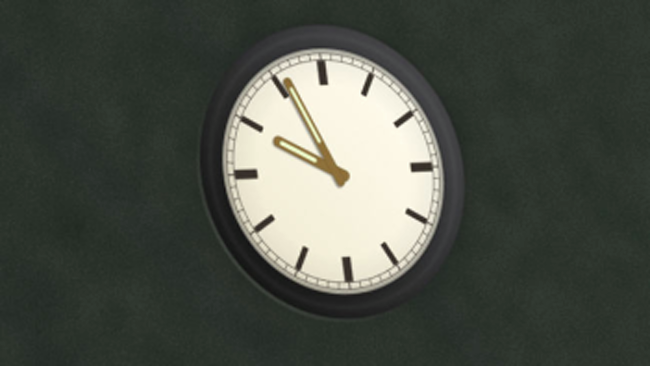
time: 9:56
